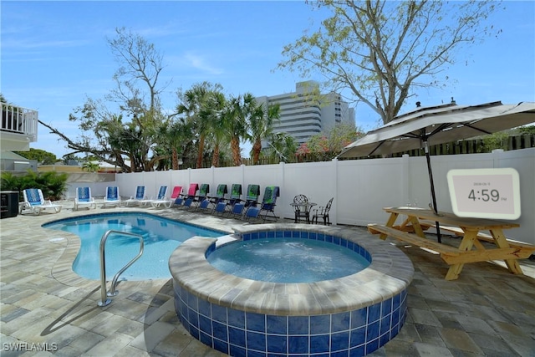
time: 4:59
